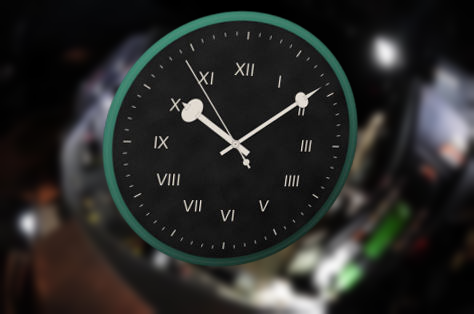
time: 10:08:54
